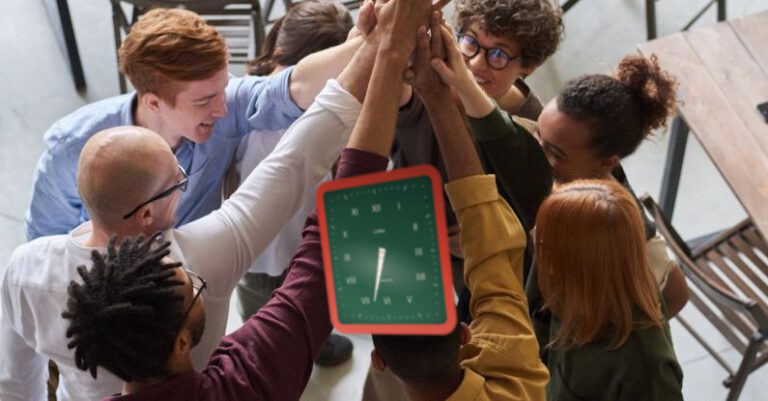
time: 6:33
